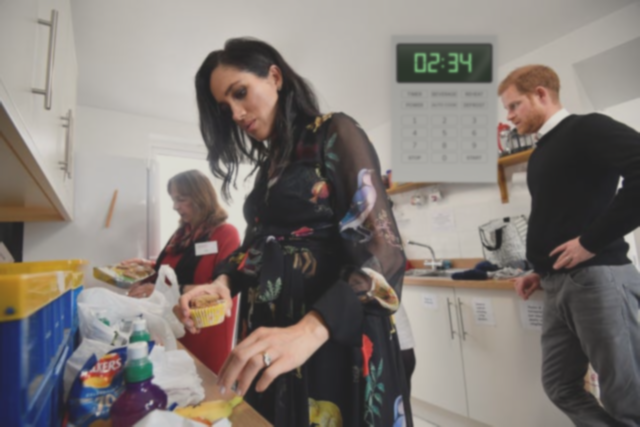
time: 2:34
